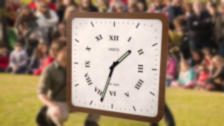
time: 1:33
